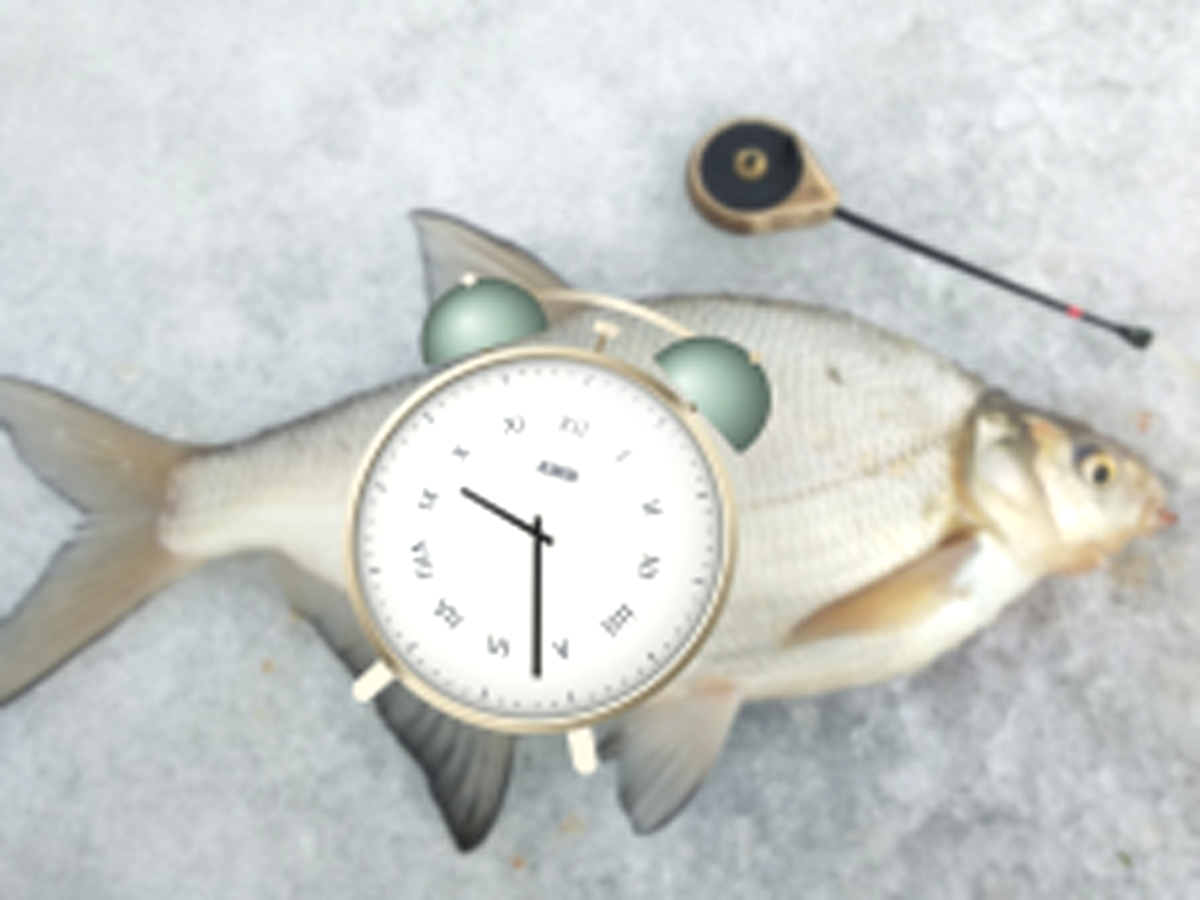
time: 9:27
